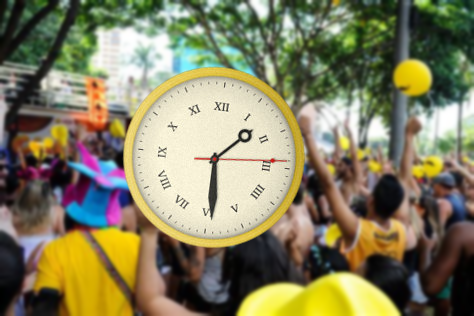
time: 1:29:14
